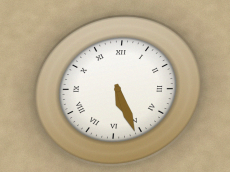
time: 5:26
